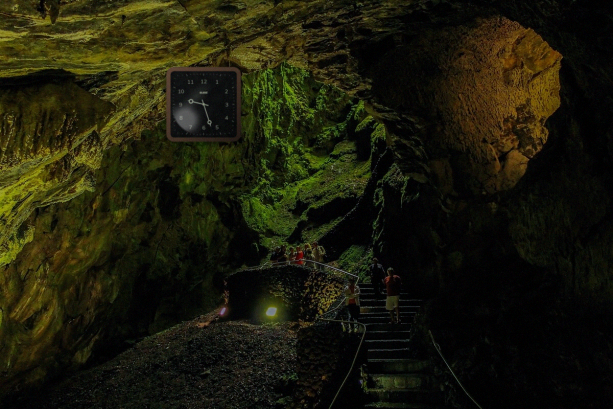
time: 9:27
